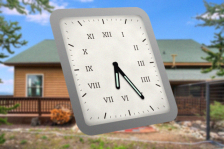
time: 6:25
